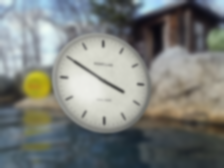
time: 3:50
